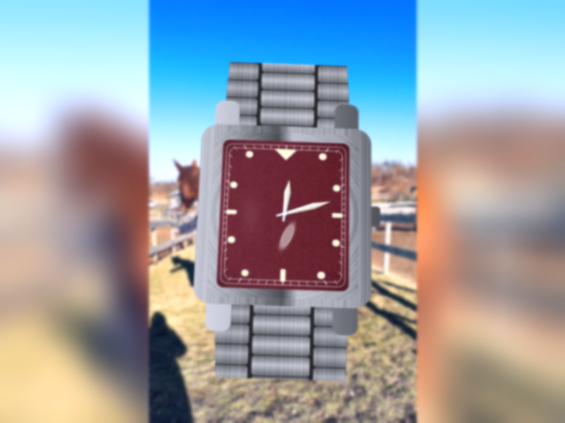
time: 12:12
